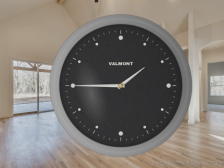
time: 1:45
